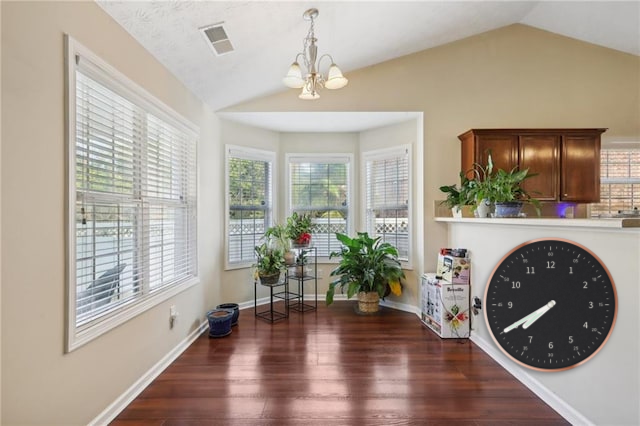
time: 7:40
